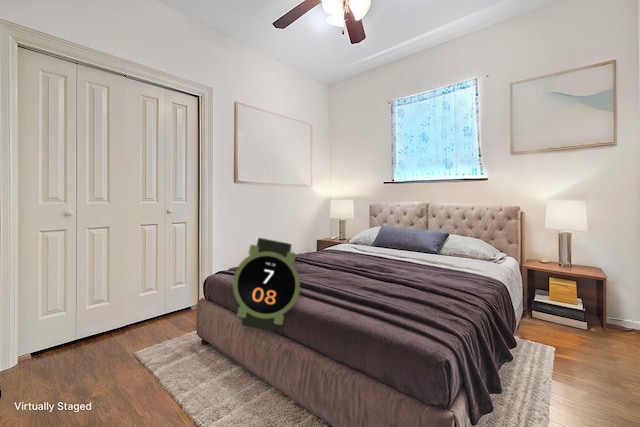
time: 7:08
